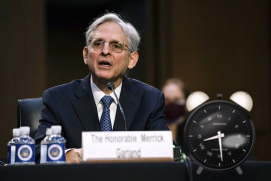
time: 8:29
